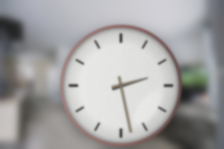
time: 2:28
